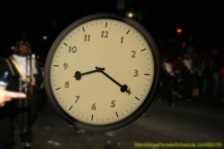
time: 8:20
